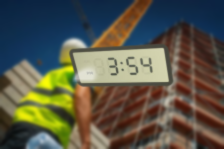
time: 3:54
